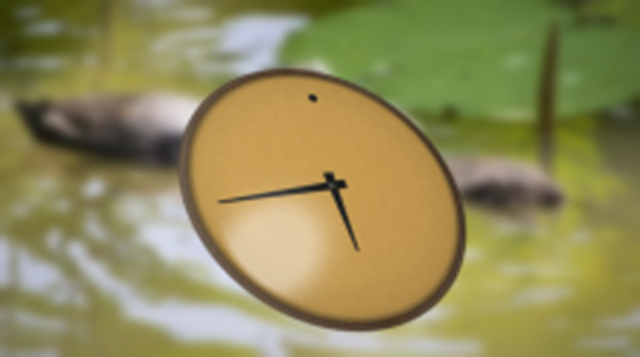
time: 5:43
